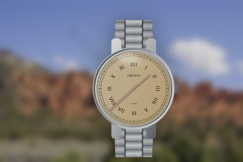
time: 1:38
